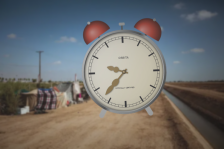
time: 9:37
